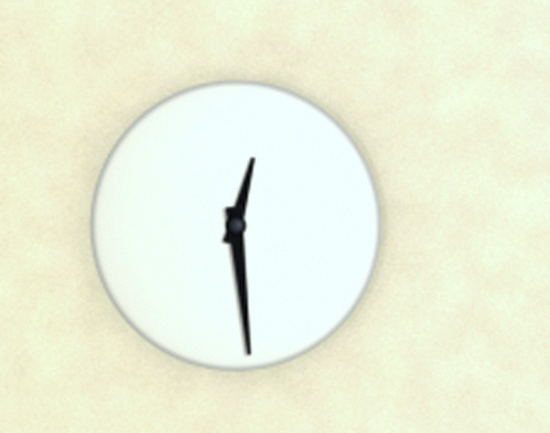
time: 12:29
